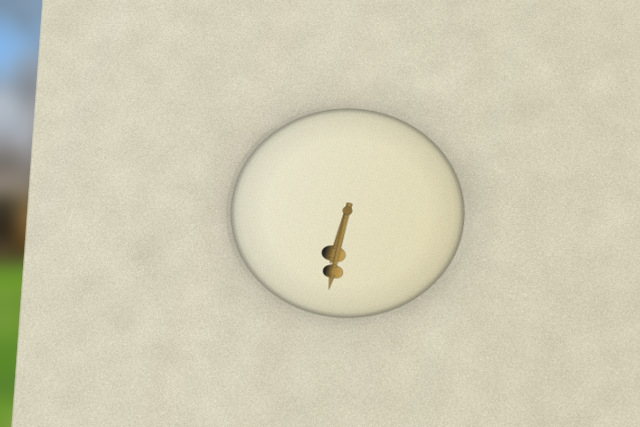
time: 6:32
